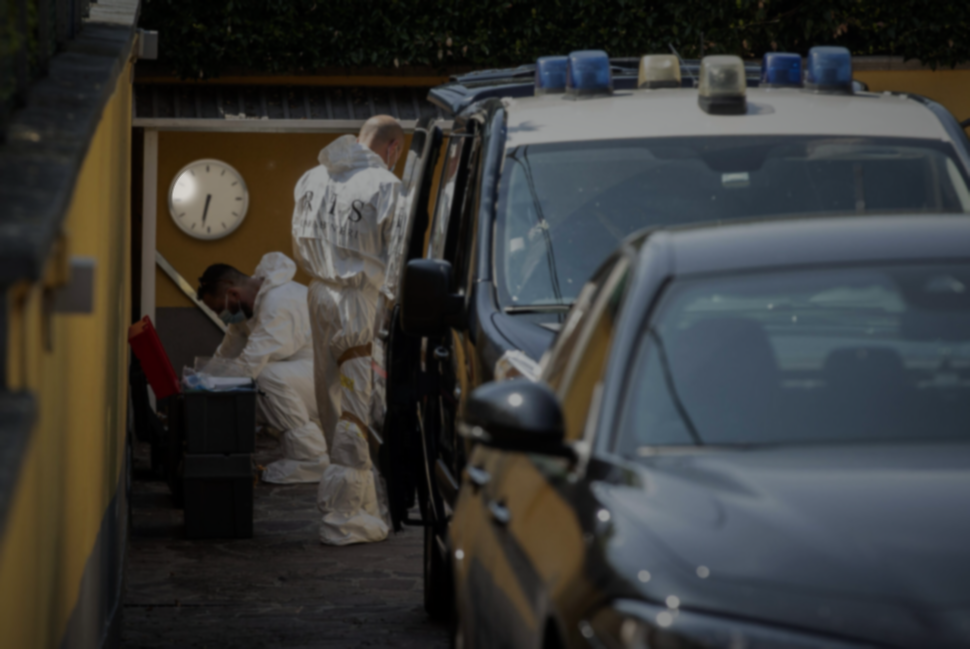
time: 6:32
